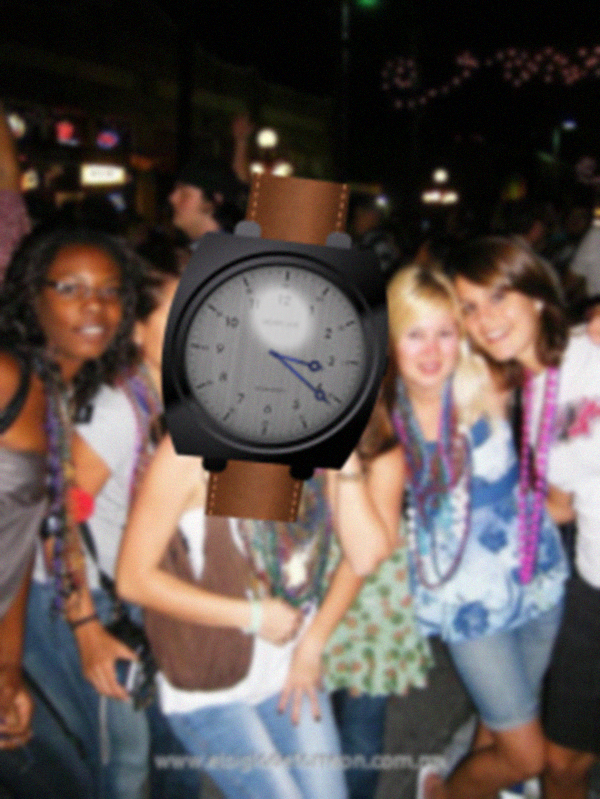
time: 3:21
